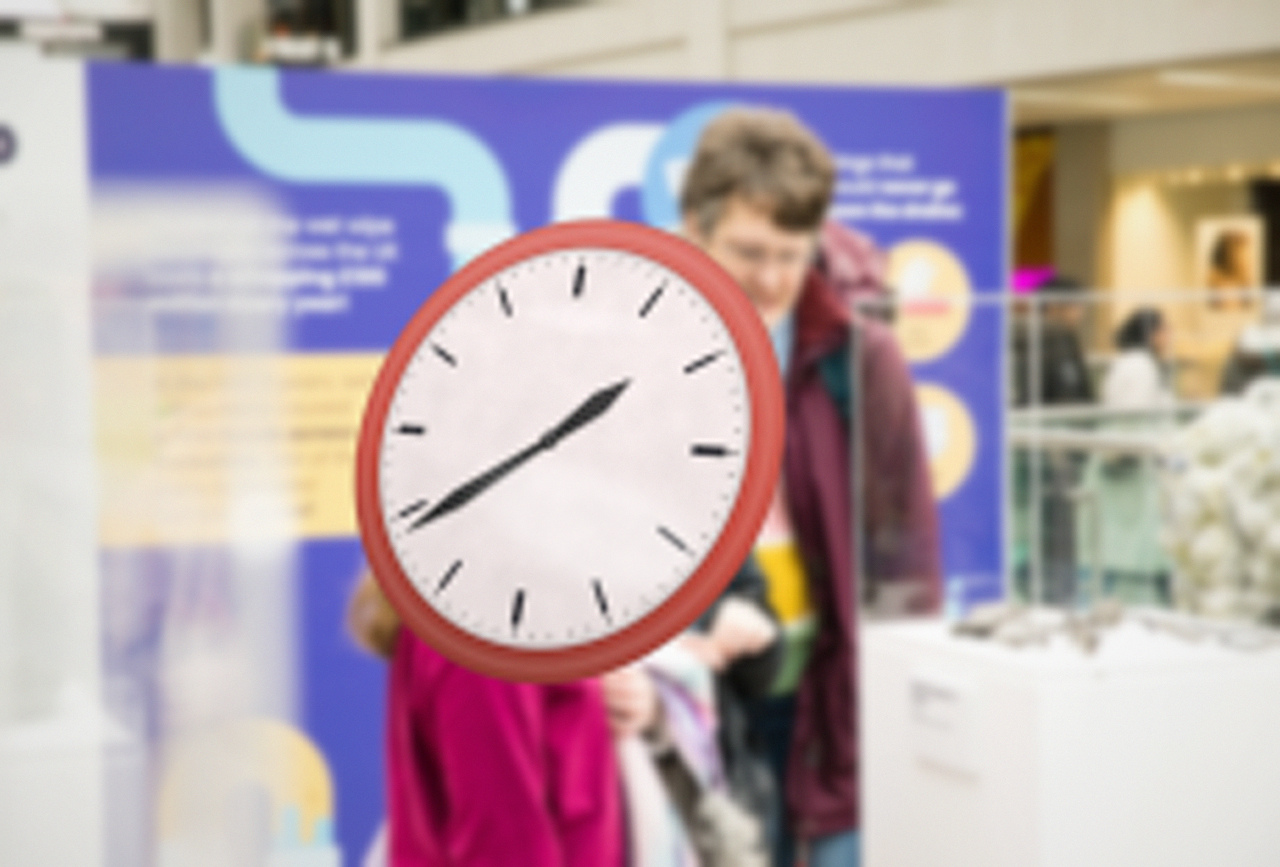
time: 1:39
